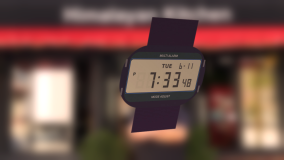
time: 7:33:48
